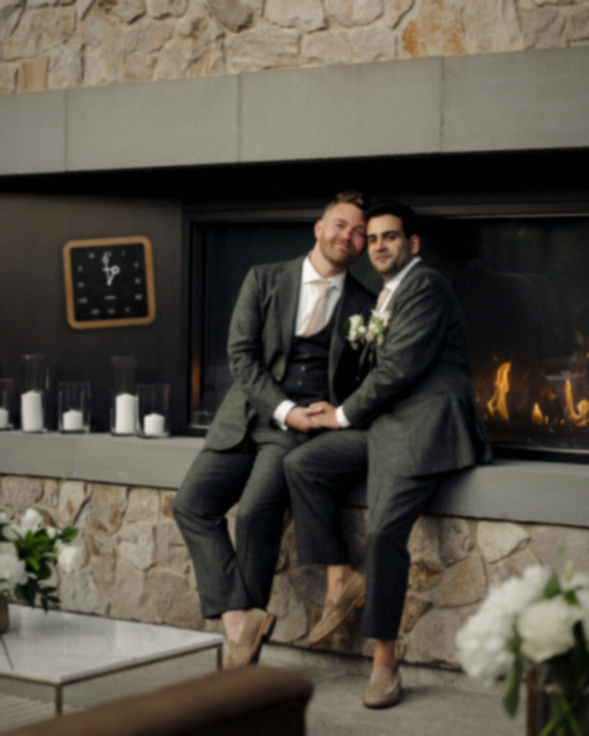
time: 12:59
